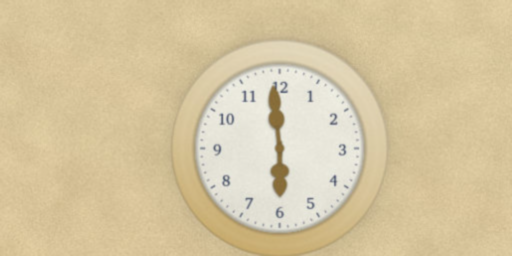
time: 5:59
